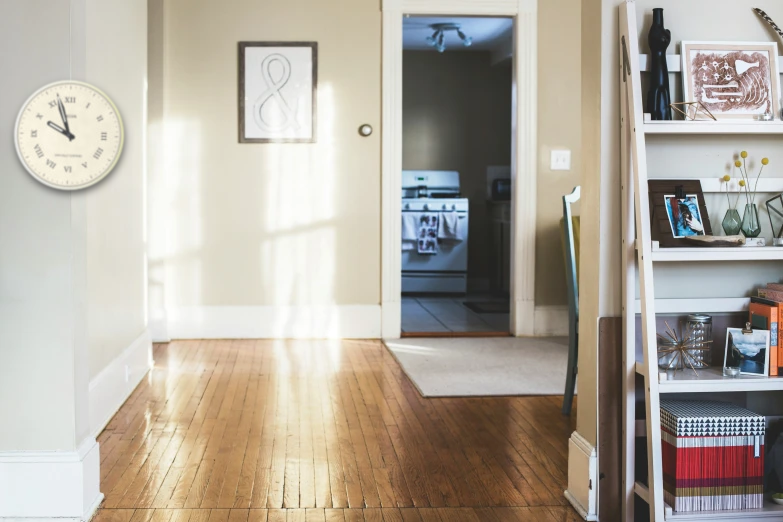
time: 9:57
